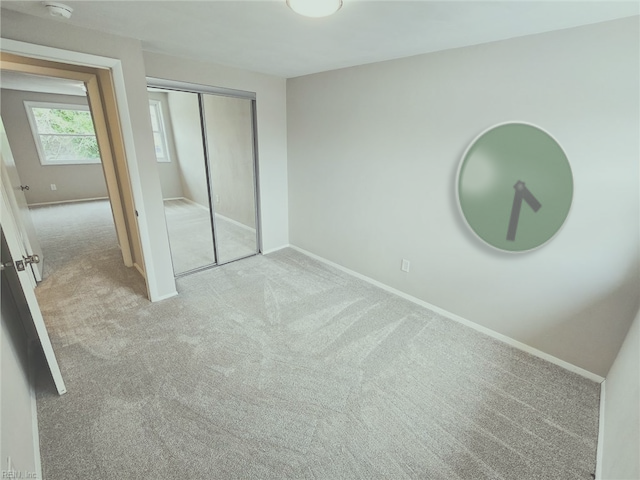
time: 4:32
